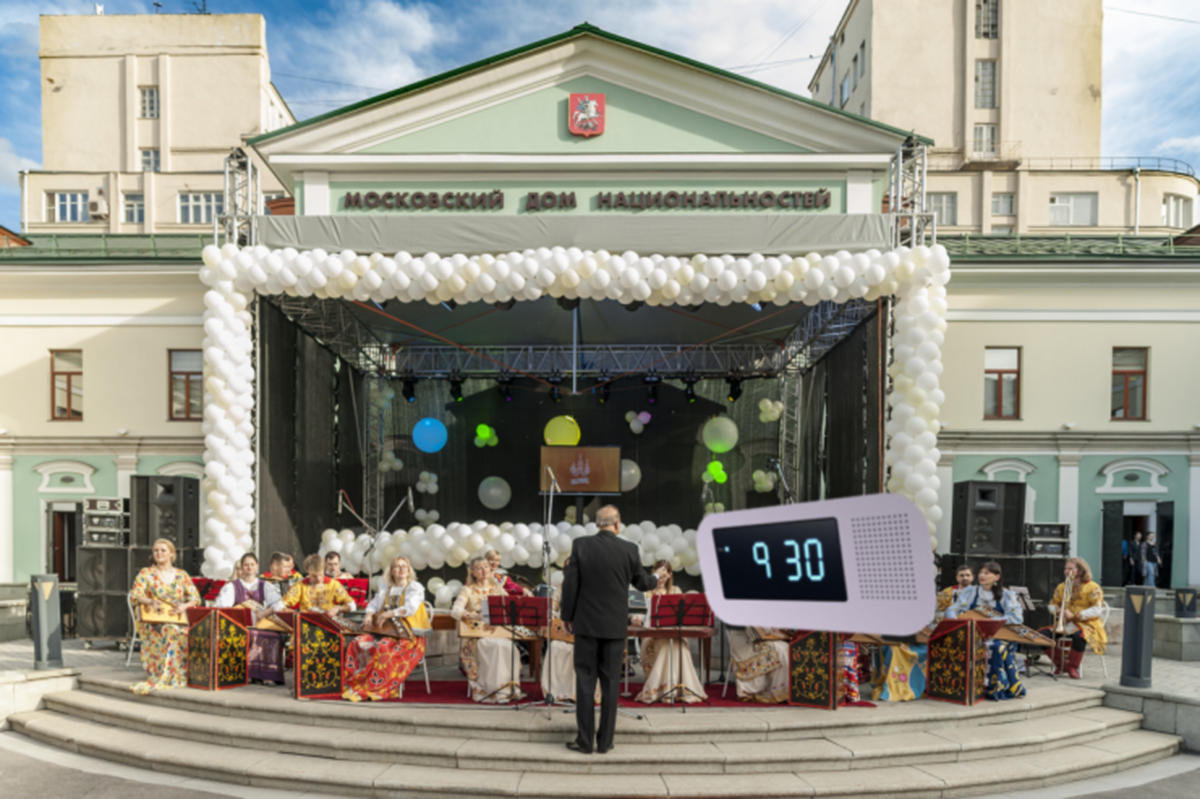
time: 9:30
